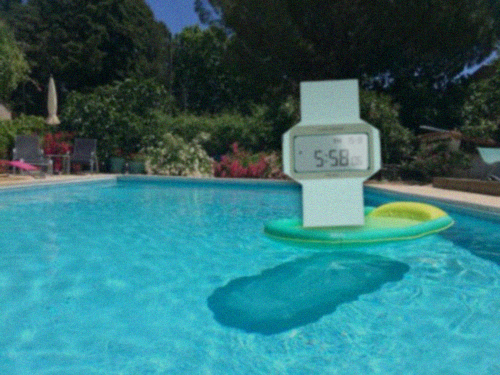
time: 5:58
